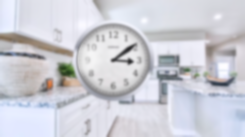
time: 3:09
